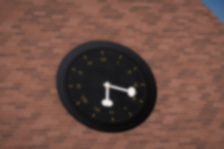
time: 6:18
